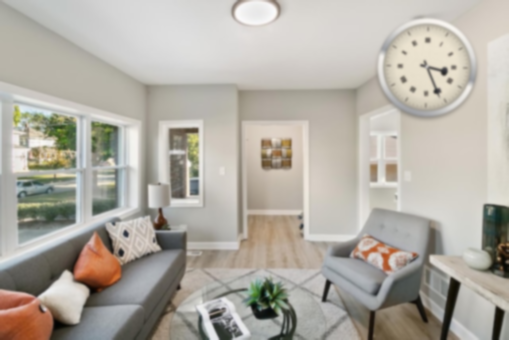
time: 3:26
